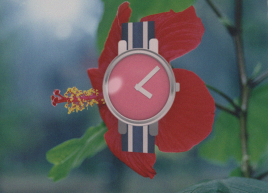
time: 4:08
